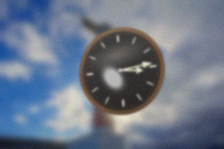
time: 3:14
